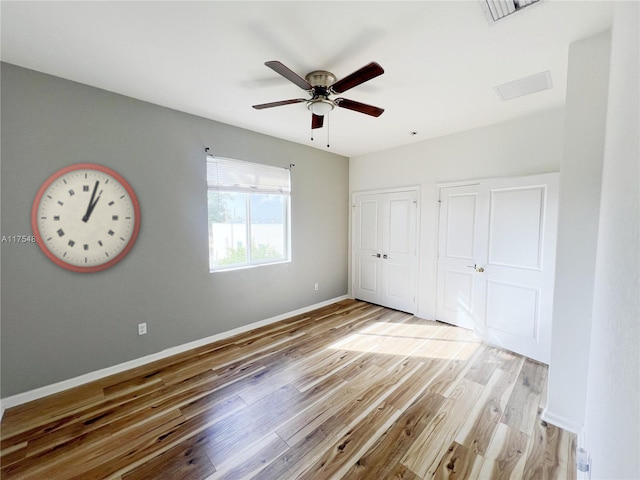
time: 1:03
